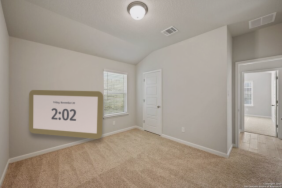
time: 2:02
